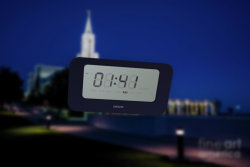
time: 1:41
